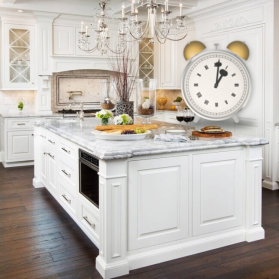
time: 1:01
